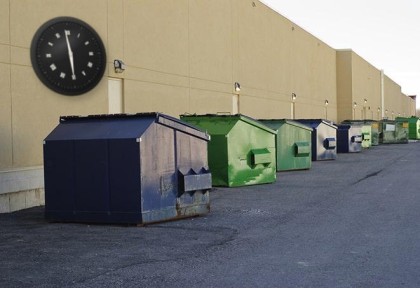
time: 5:59
